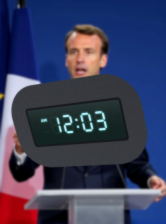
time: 12:03
